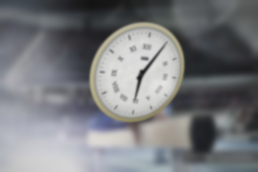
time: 6:05
